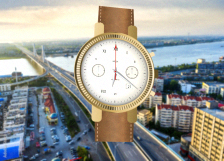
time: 6:21
